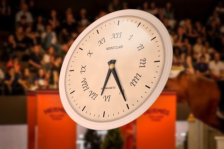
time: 6:25
